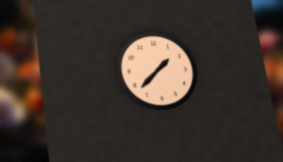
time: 1:38
